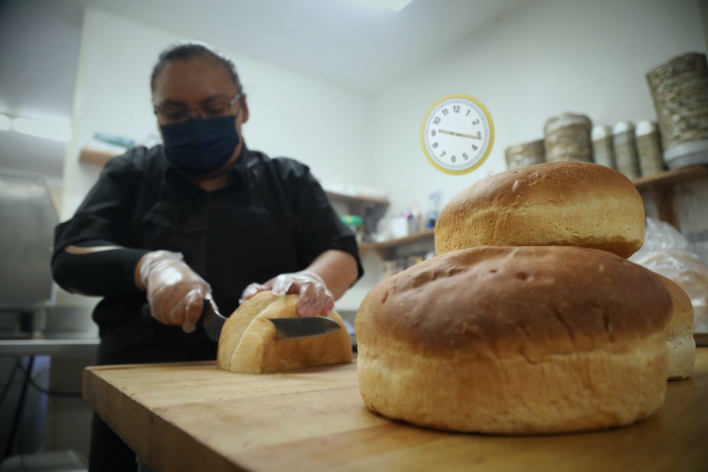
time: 9:16
